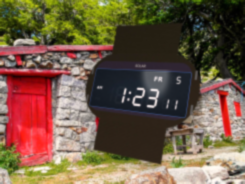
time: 1:23
